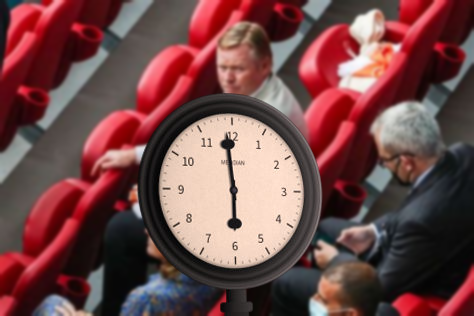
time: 5:59
